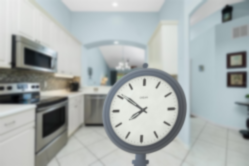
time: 7:51
